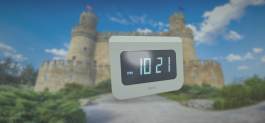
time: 10:21
